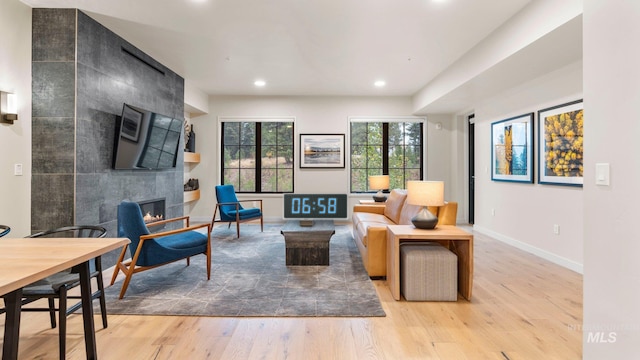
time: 6:58
